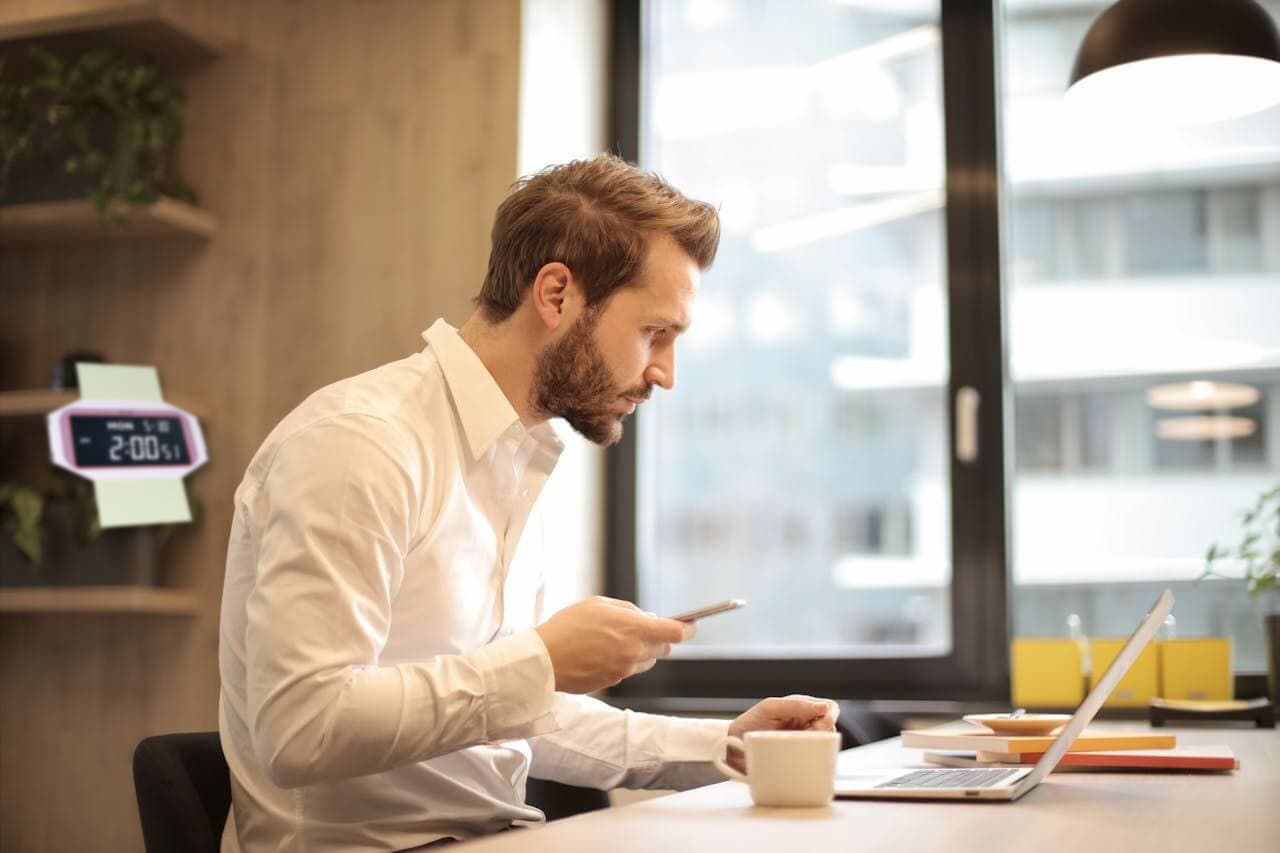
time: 2:00
